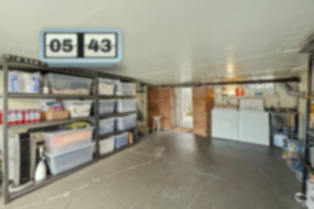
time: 5:43
